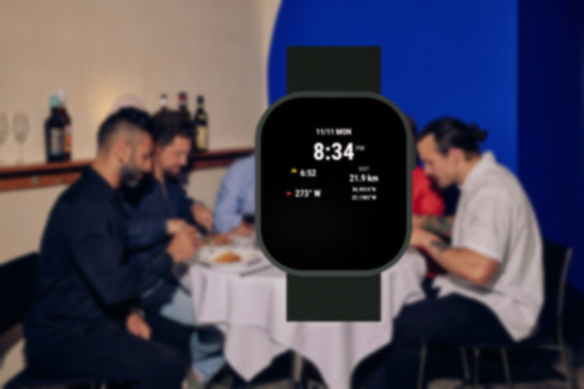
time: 8:34
